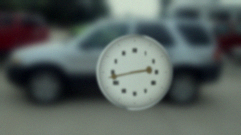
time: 2:43
